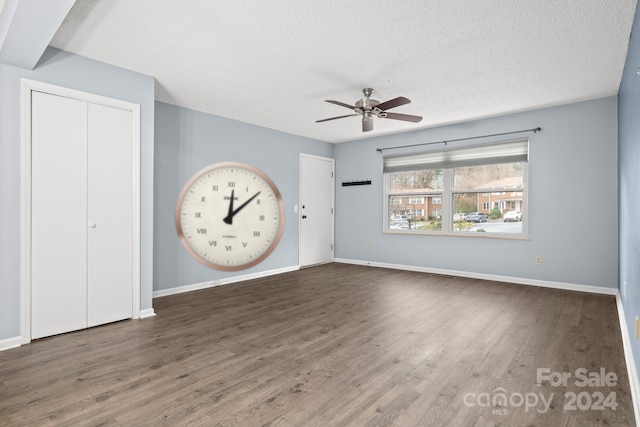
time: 12:08
